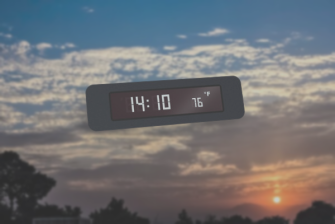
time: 14:10
